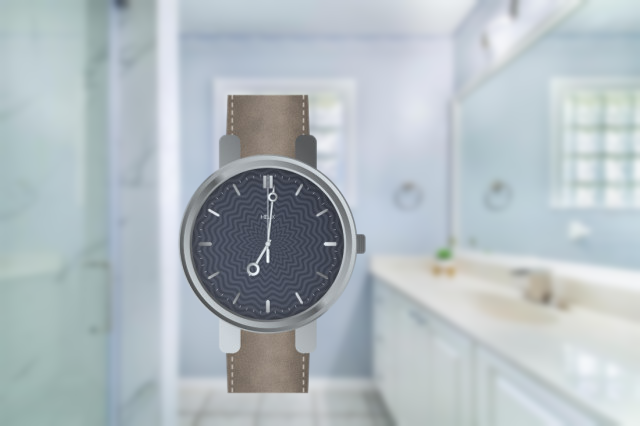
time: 7:01:00
